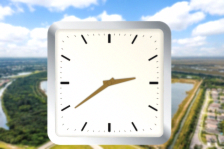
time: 2:39
